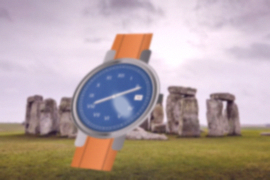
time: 8:11
